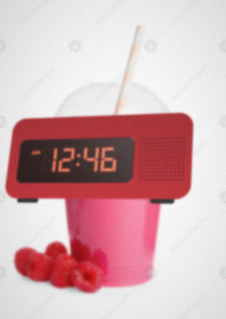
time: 12:46
